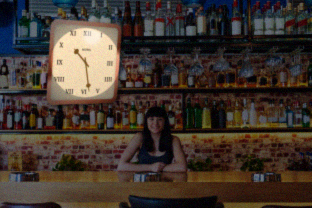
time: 10:28
